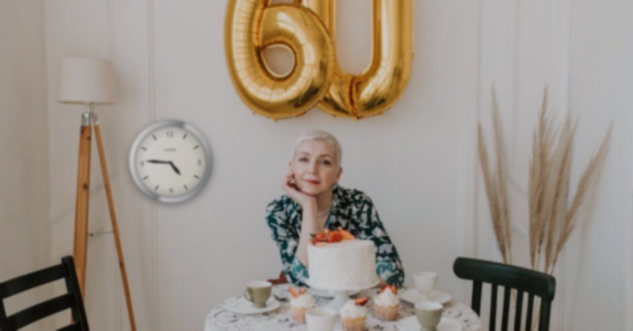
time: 4:46
